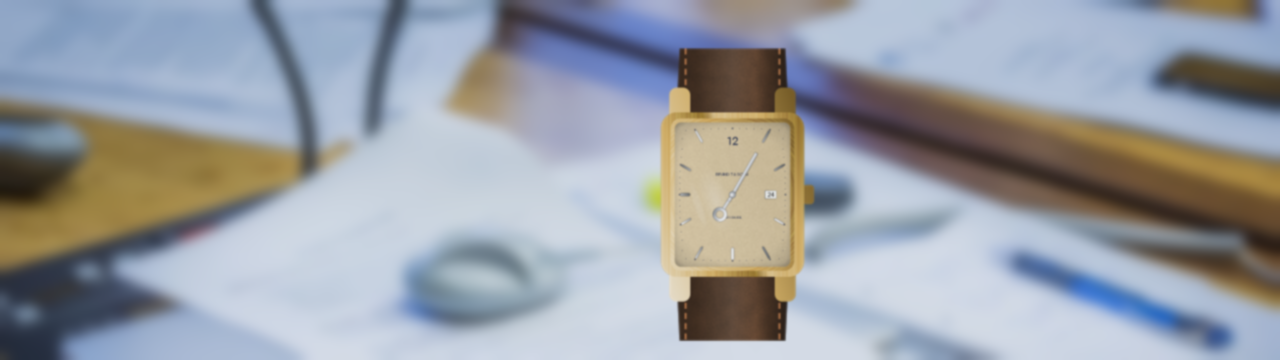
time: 7:05
